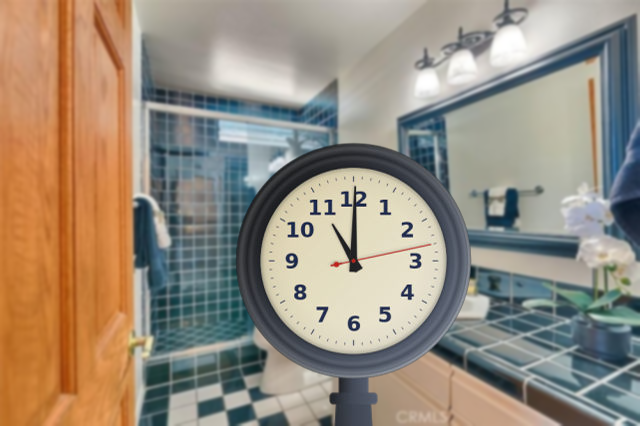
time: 11:00:13
